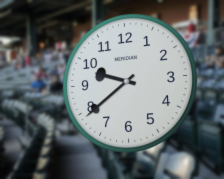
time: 9:39
